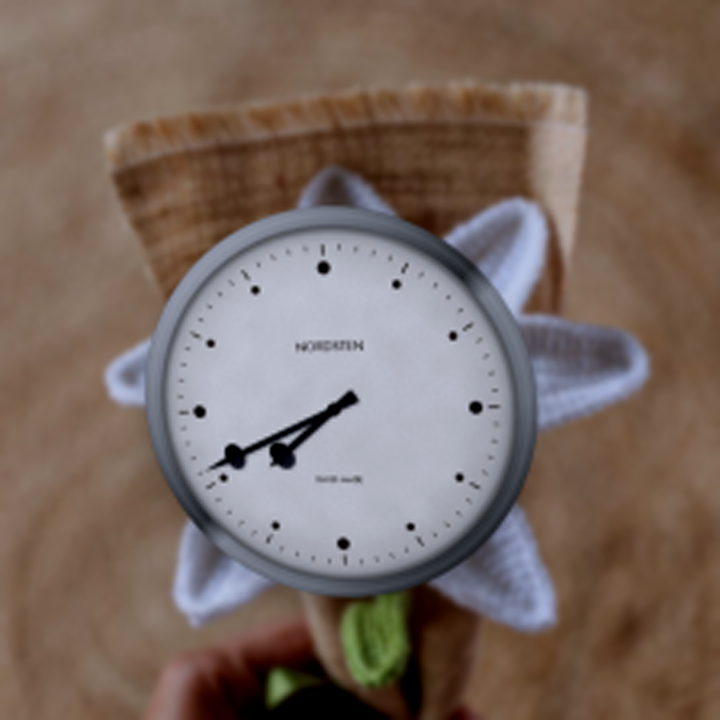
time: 7:41
